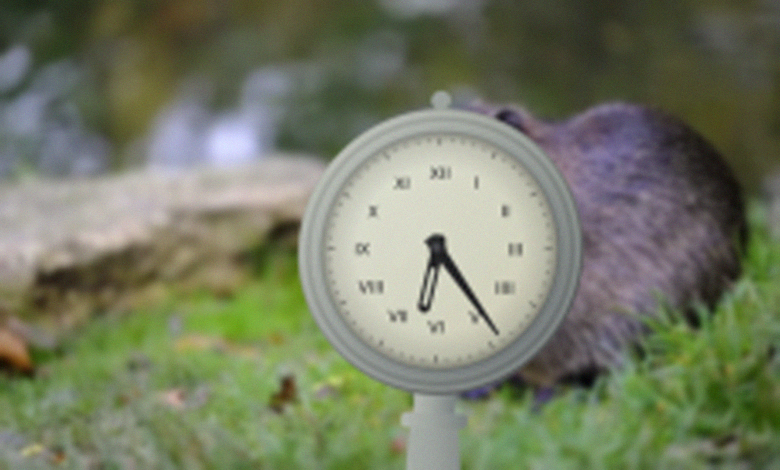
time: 6:24
